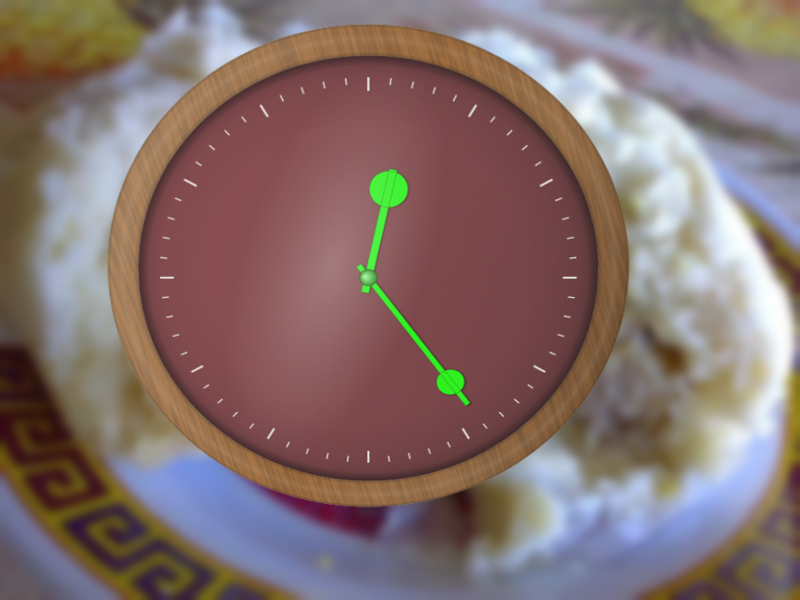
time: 12:24
